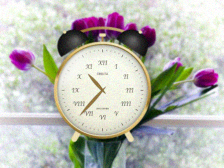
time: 10:37
